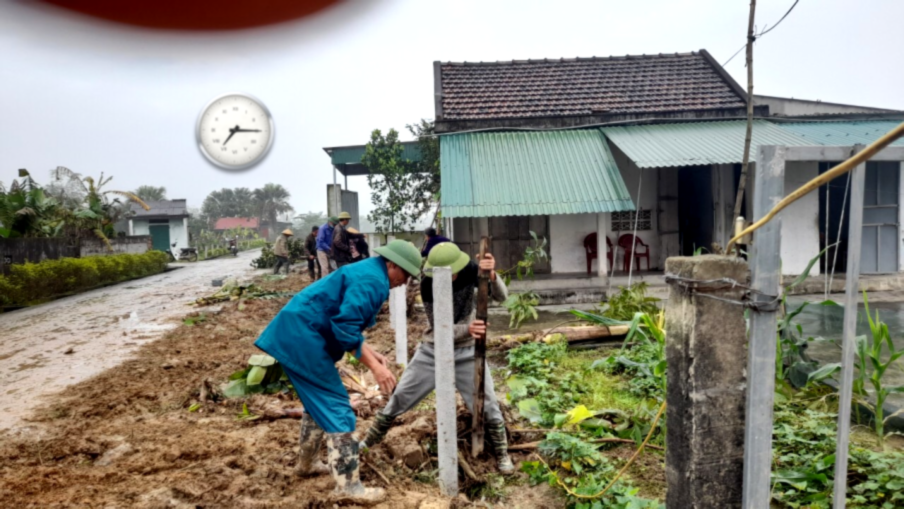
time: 7:15
